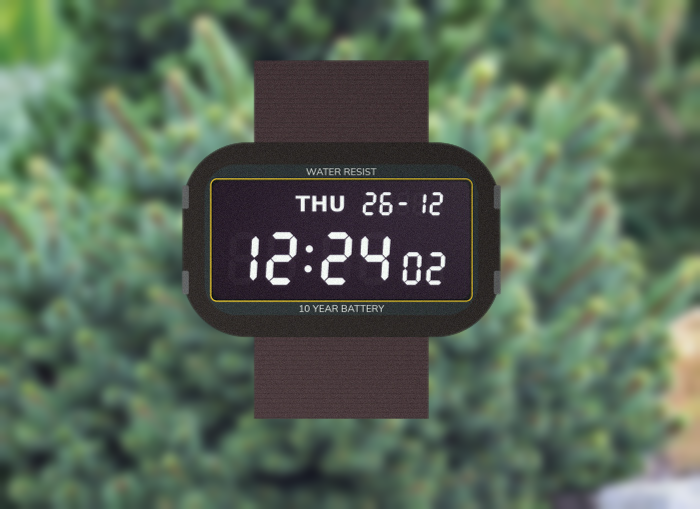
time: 12:24:02
